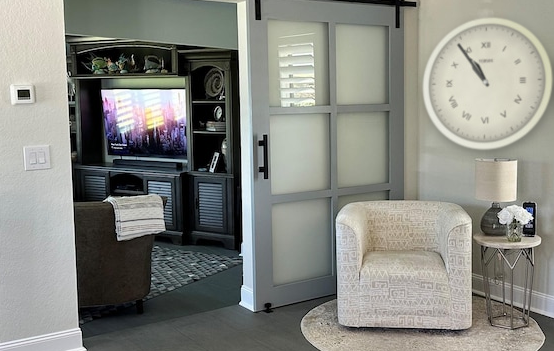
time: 10:54
